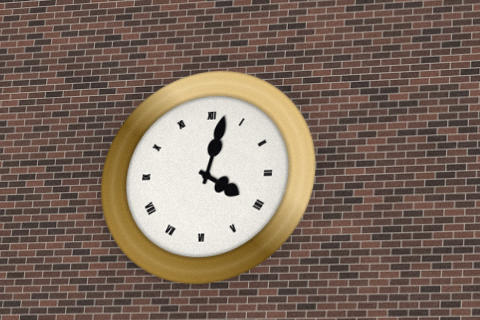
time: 4:02
